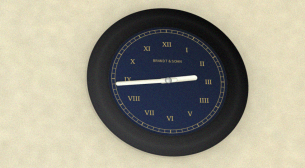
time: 2:44
